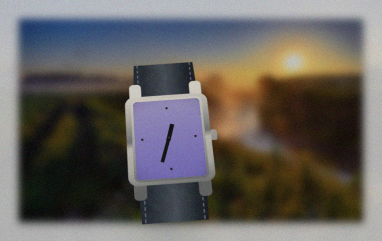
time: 12:33
